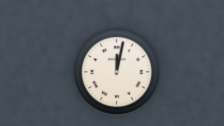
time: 12:02
